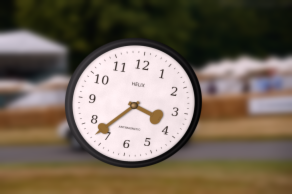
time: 3:37
